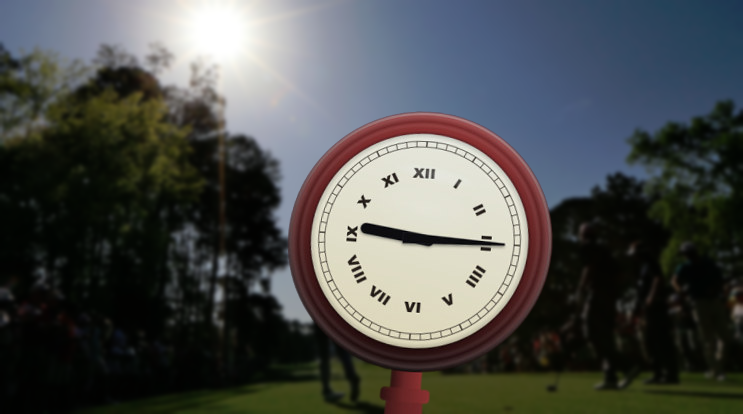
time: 9:15
